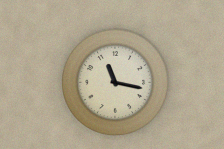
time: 11:17
